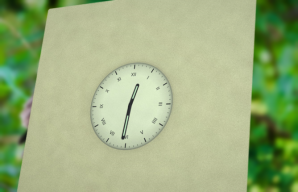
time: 12:31
